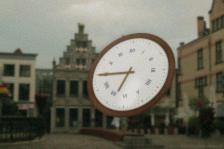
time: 6:45
